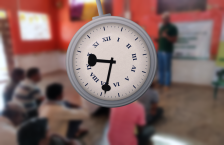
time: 9:34
